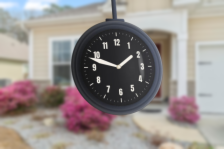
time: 1:48
